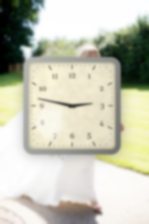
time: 2:47
